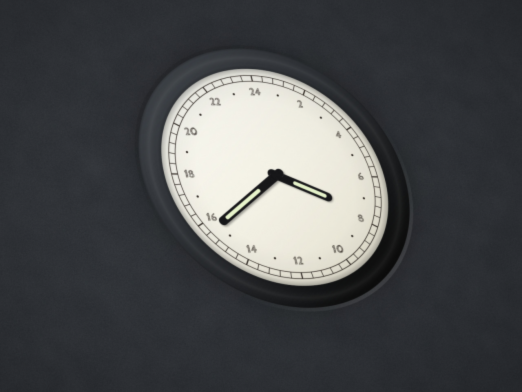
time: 7:39
